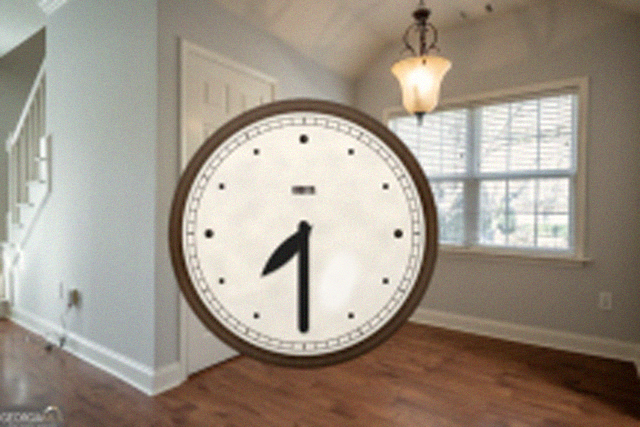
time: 7:30
